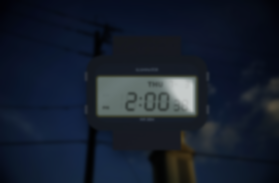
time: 2:00:38
